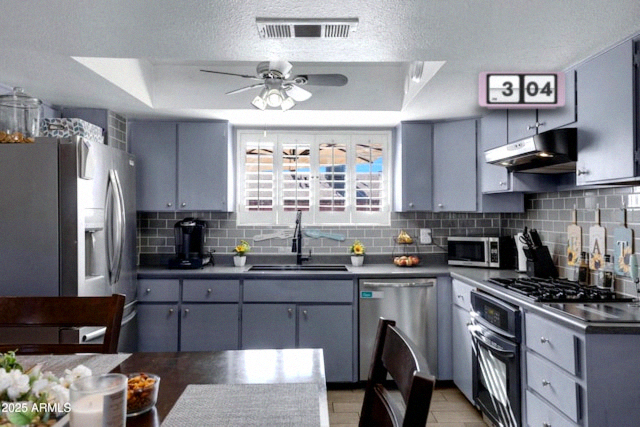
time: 3:04
